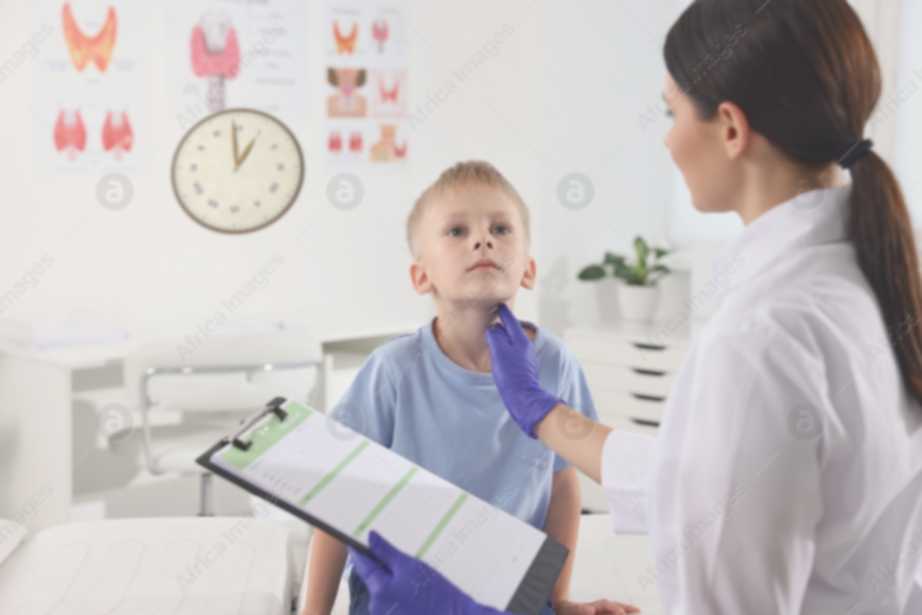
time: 12:59
